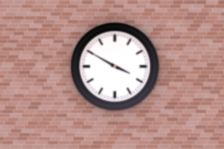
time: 3:50
